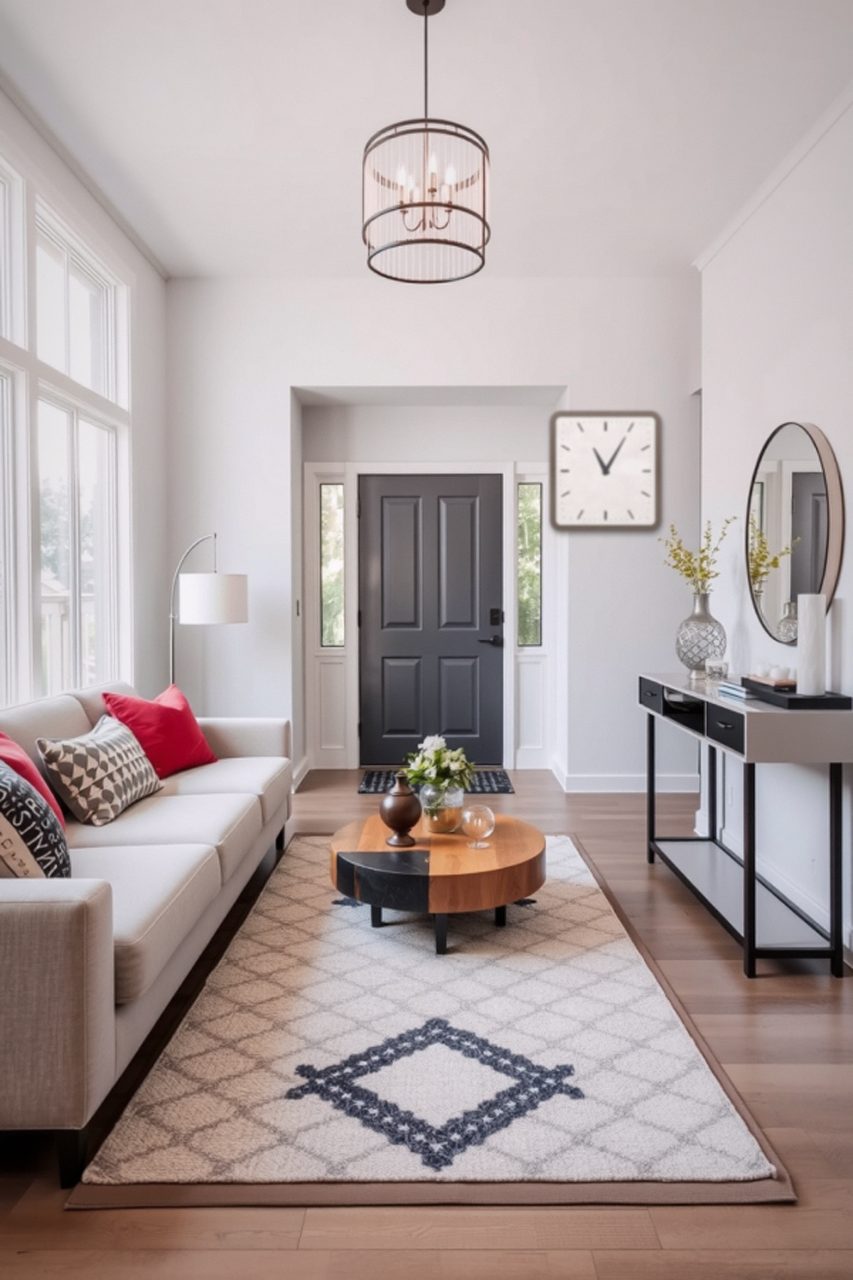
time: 11:05
